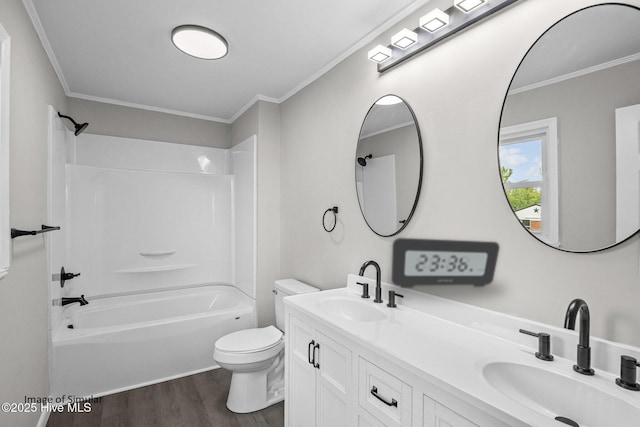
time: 23:36
